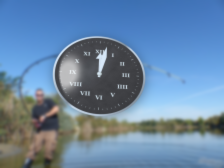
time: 12:02
